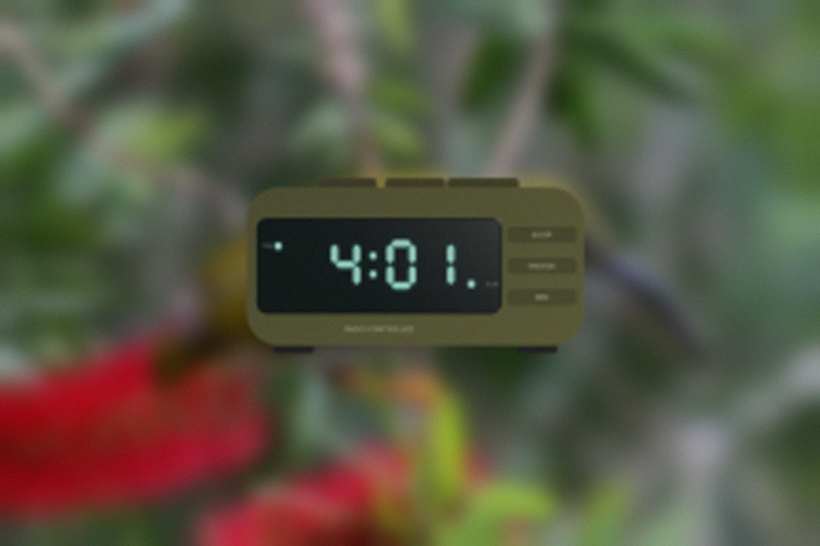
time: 4:01
